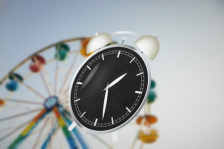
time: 1:28
